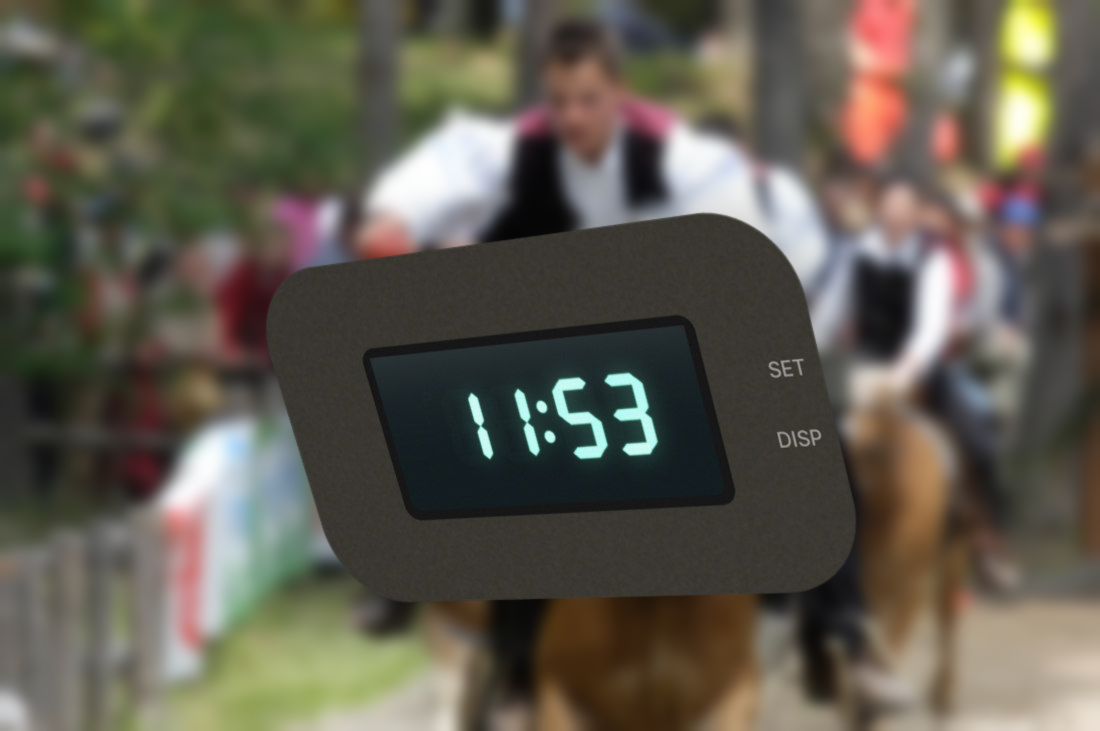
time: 11:53
